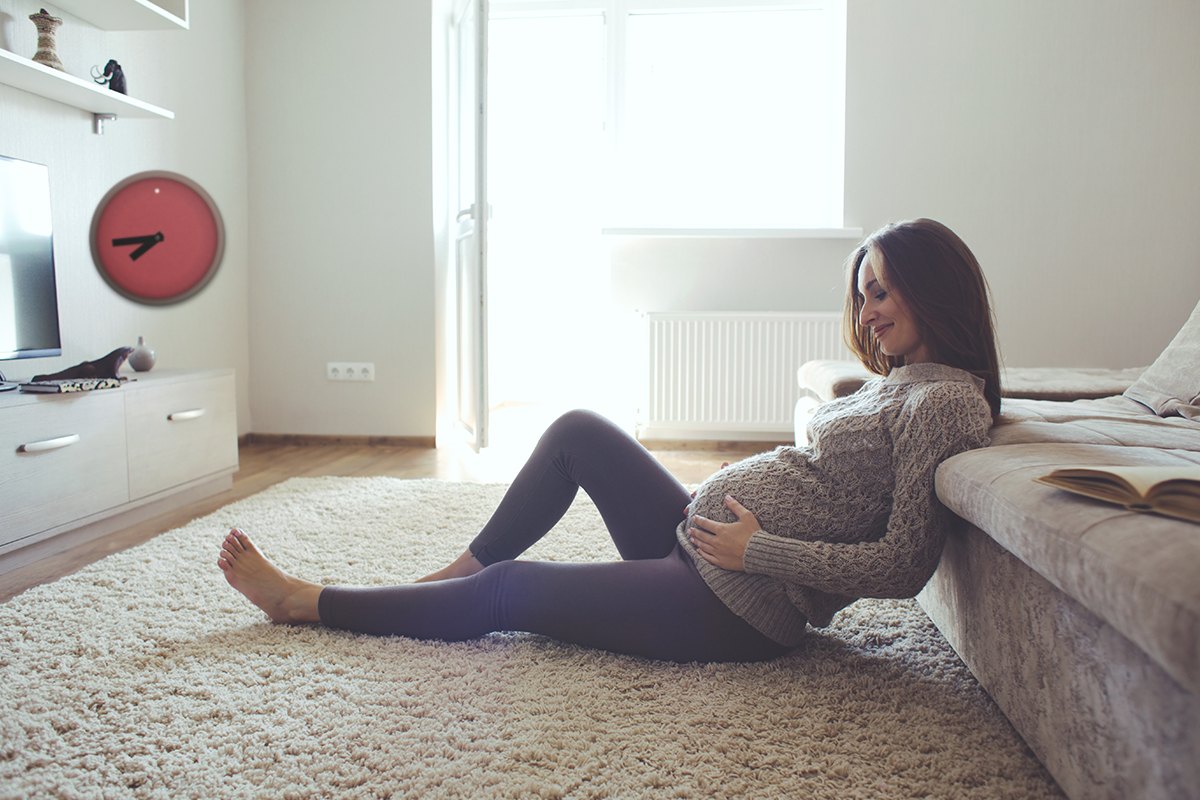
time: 7:44
